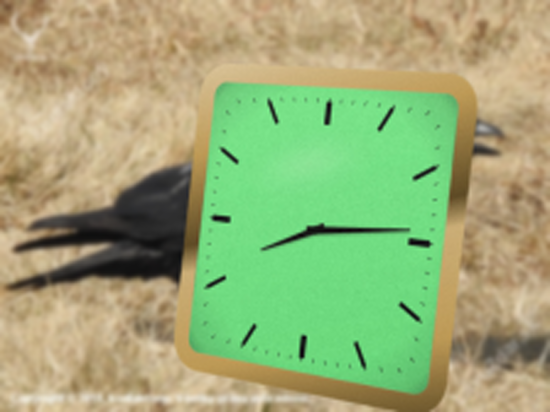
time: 8:14
